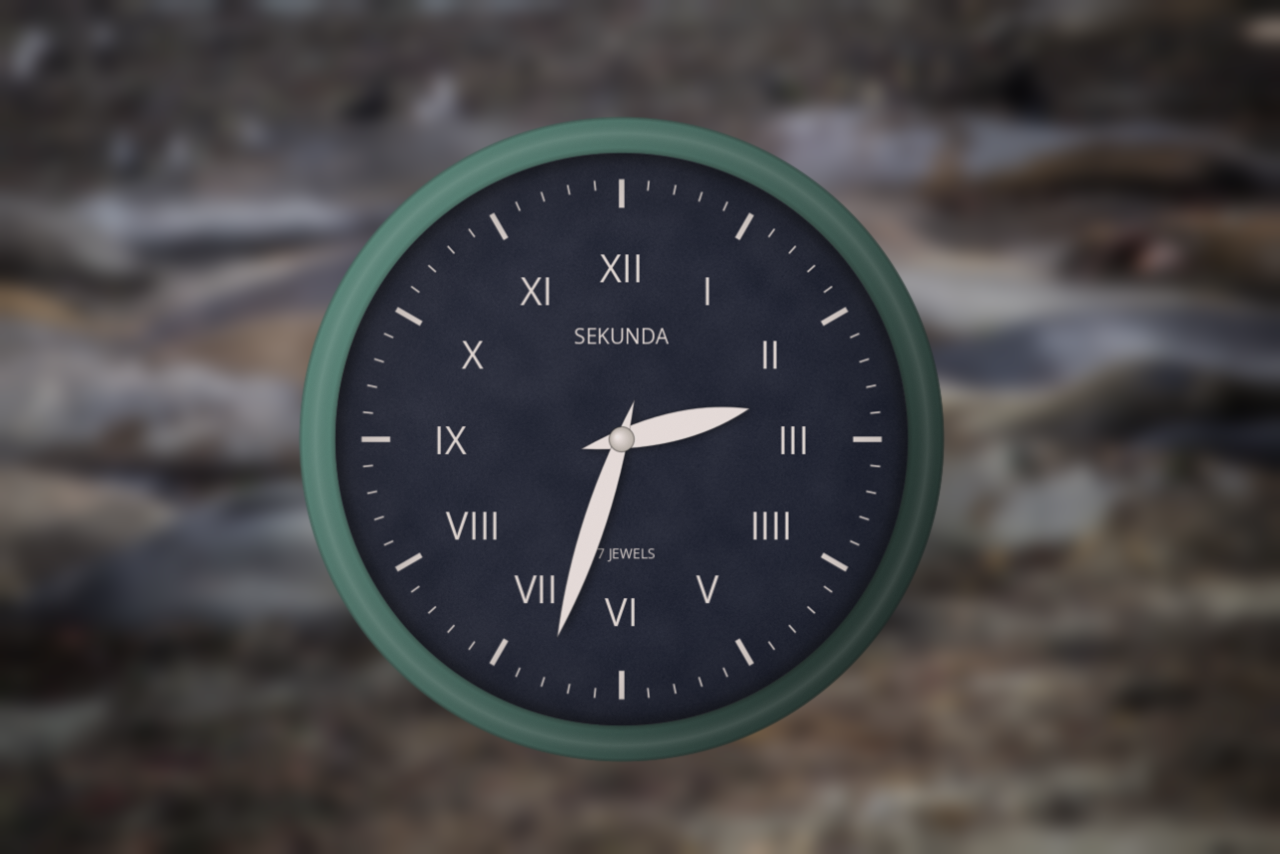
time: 2:33
